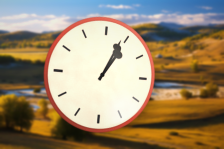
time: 1:04
